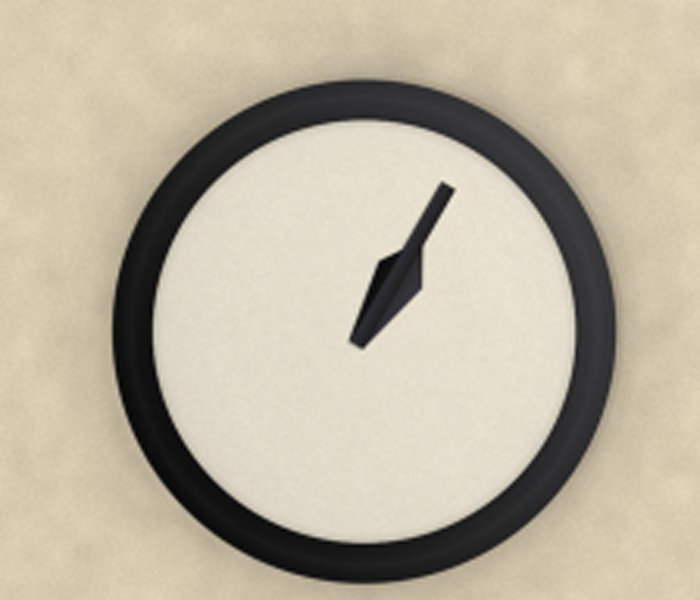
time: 1:05
